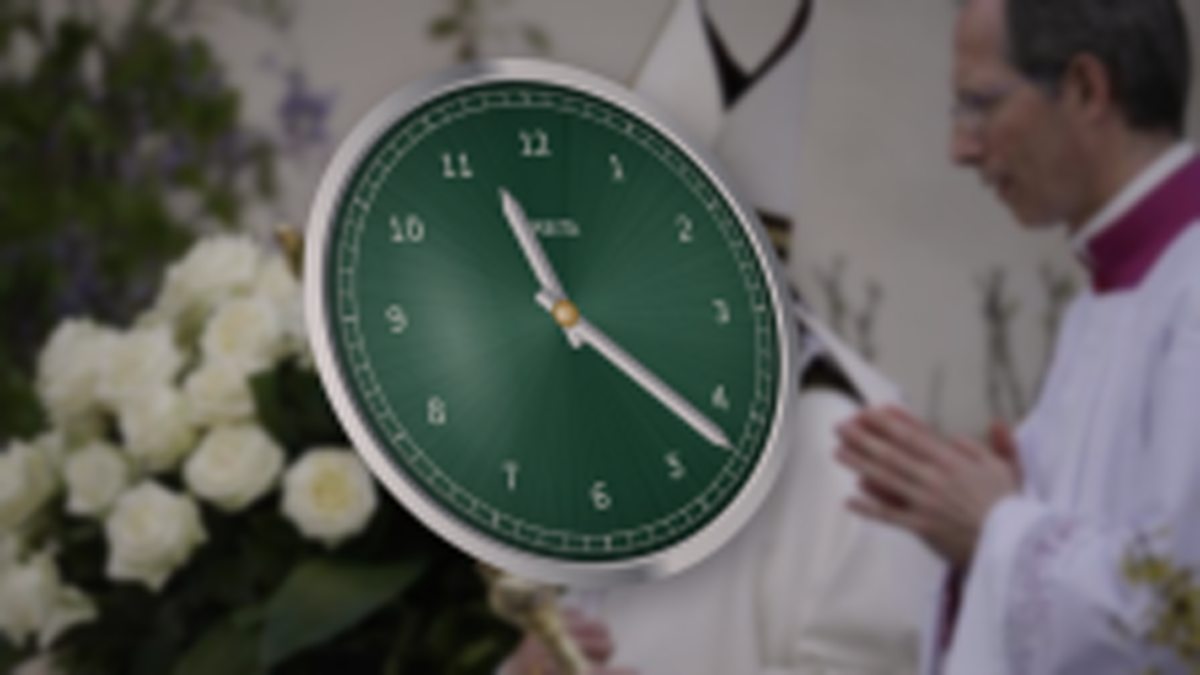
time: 11:22
